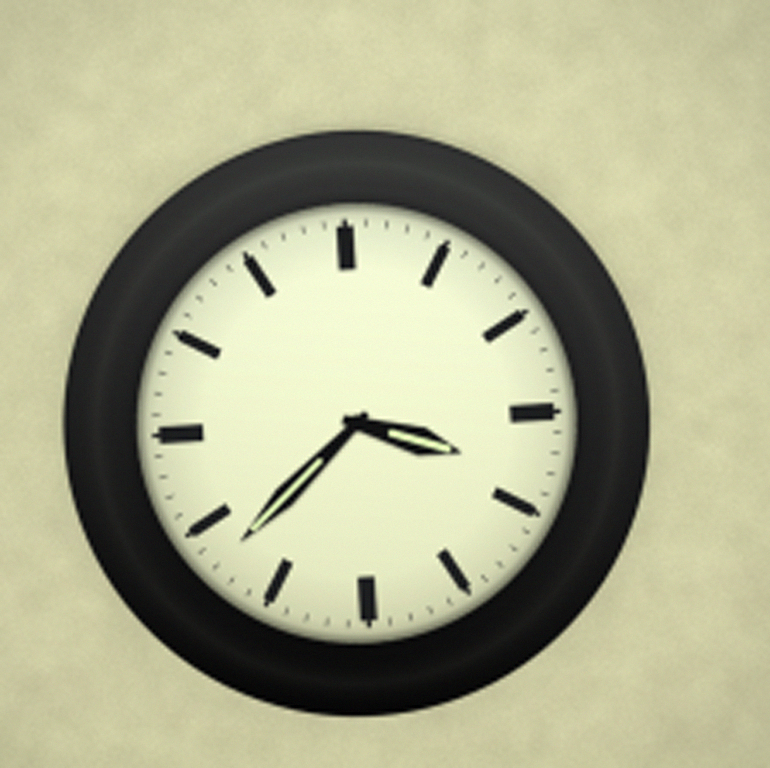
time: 3:38
